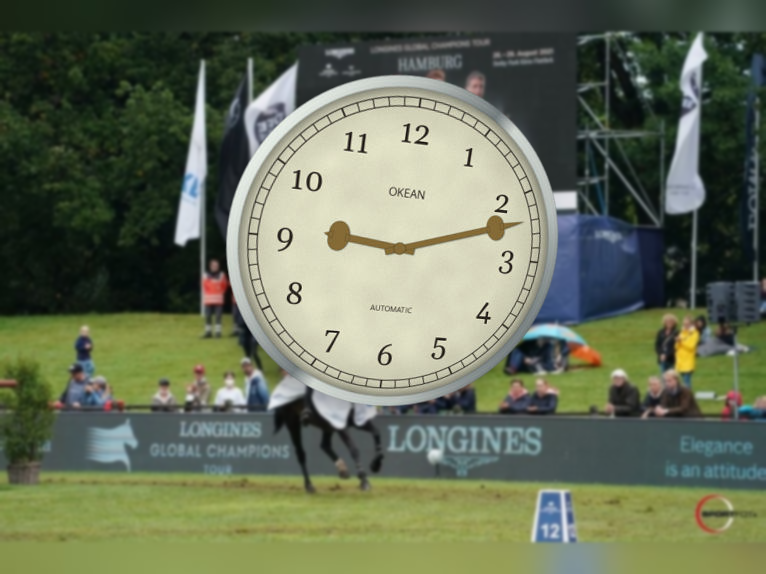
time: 9:12
